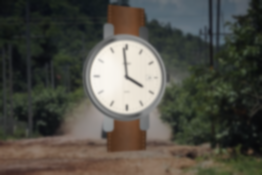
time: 3:59
